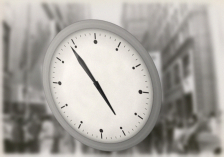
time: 4:54
